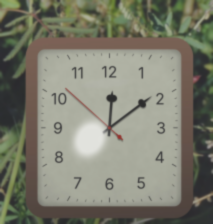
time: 12:08:52
